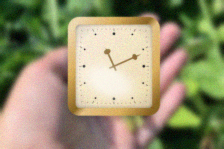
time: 11:11
